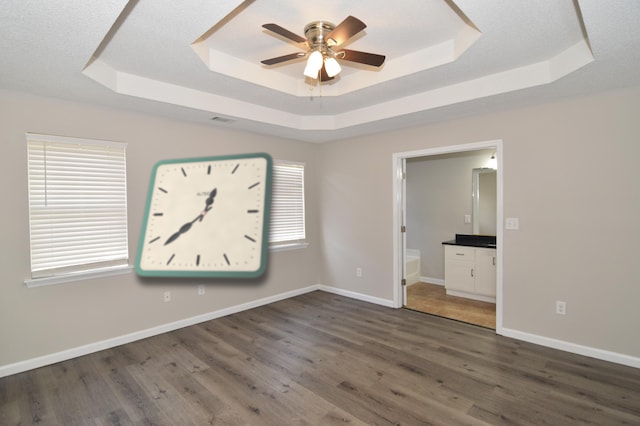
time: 12:38
